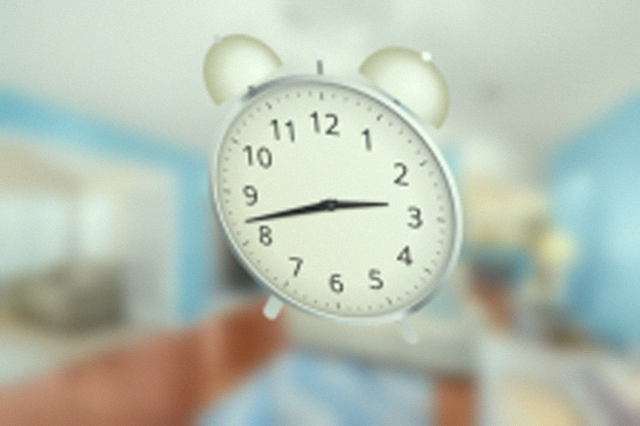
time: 2:42
